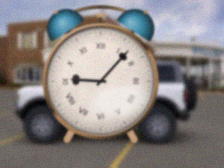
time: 9:07
